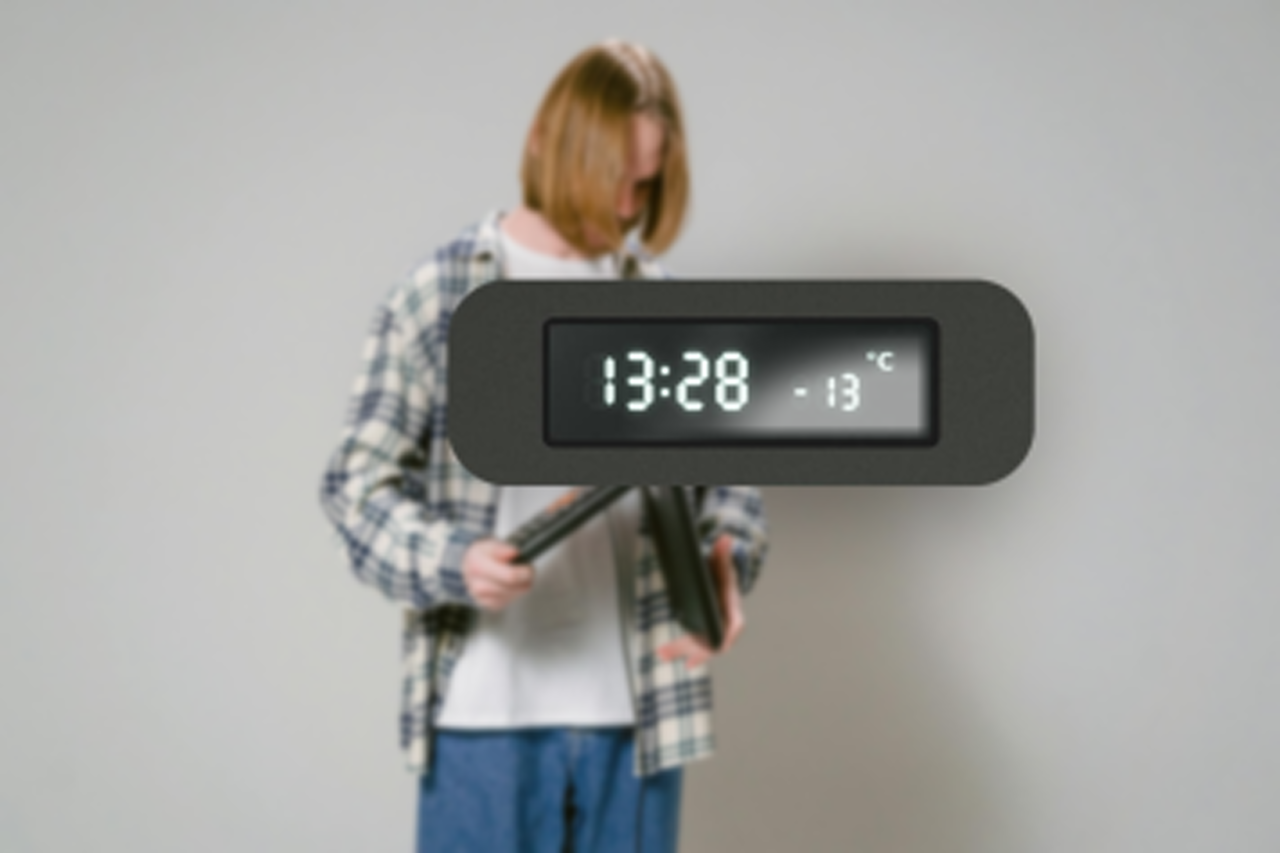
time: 13:28
